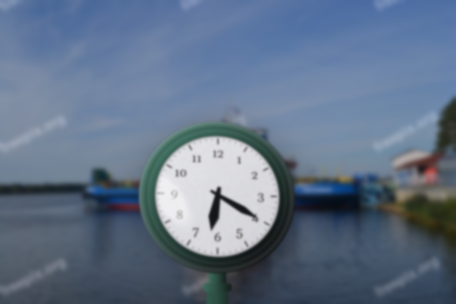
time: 6:20
